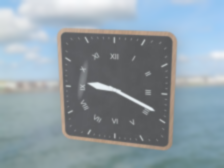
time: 9:19
